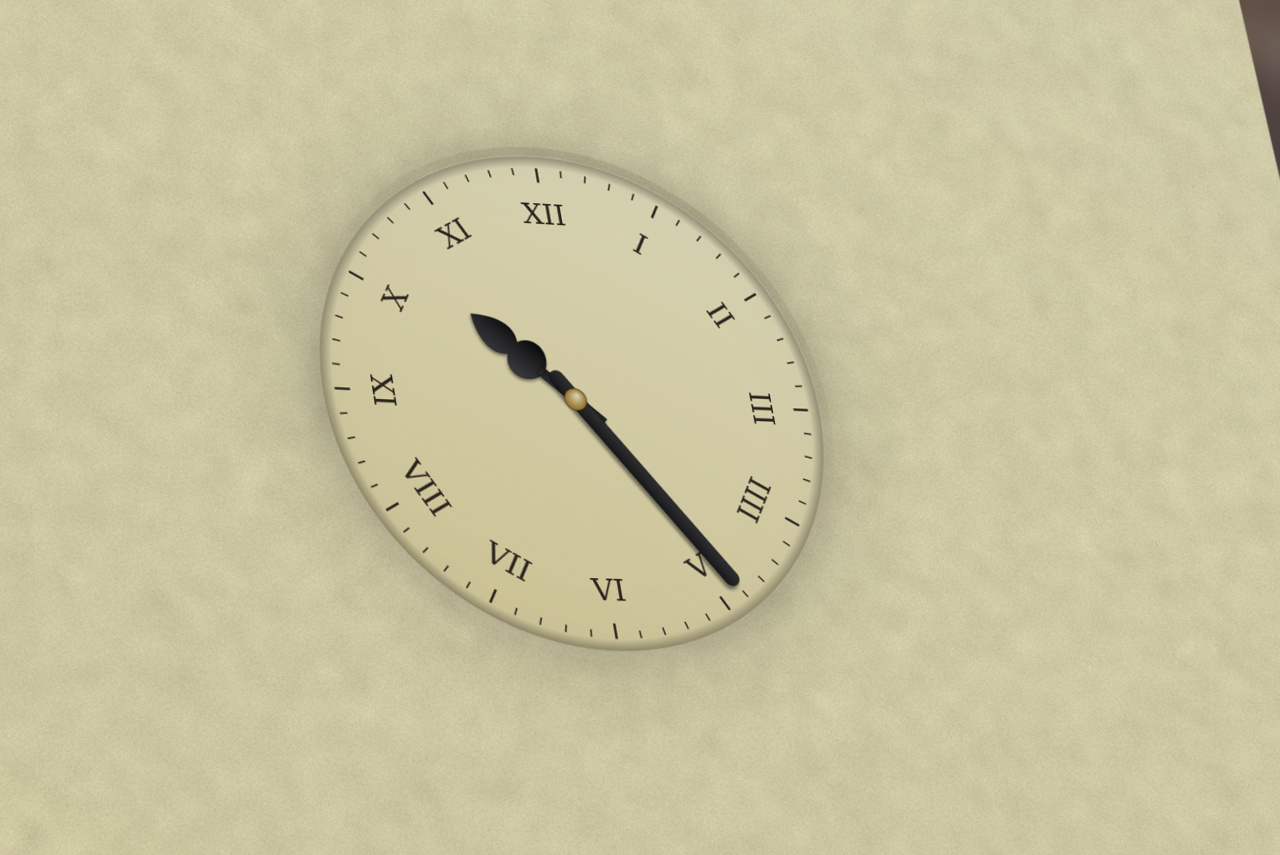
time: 10:24
